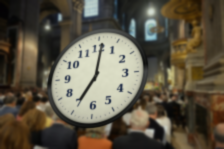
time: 7:01
